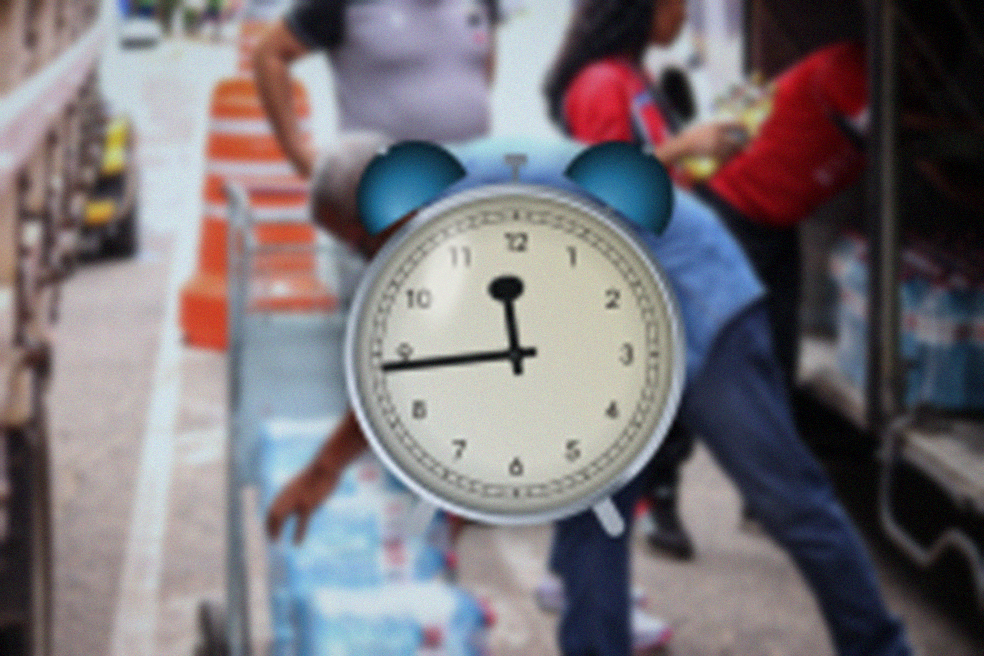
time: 11:44
